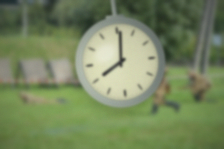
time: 8:01
